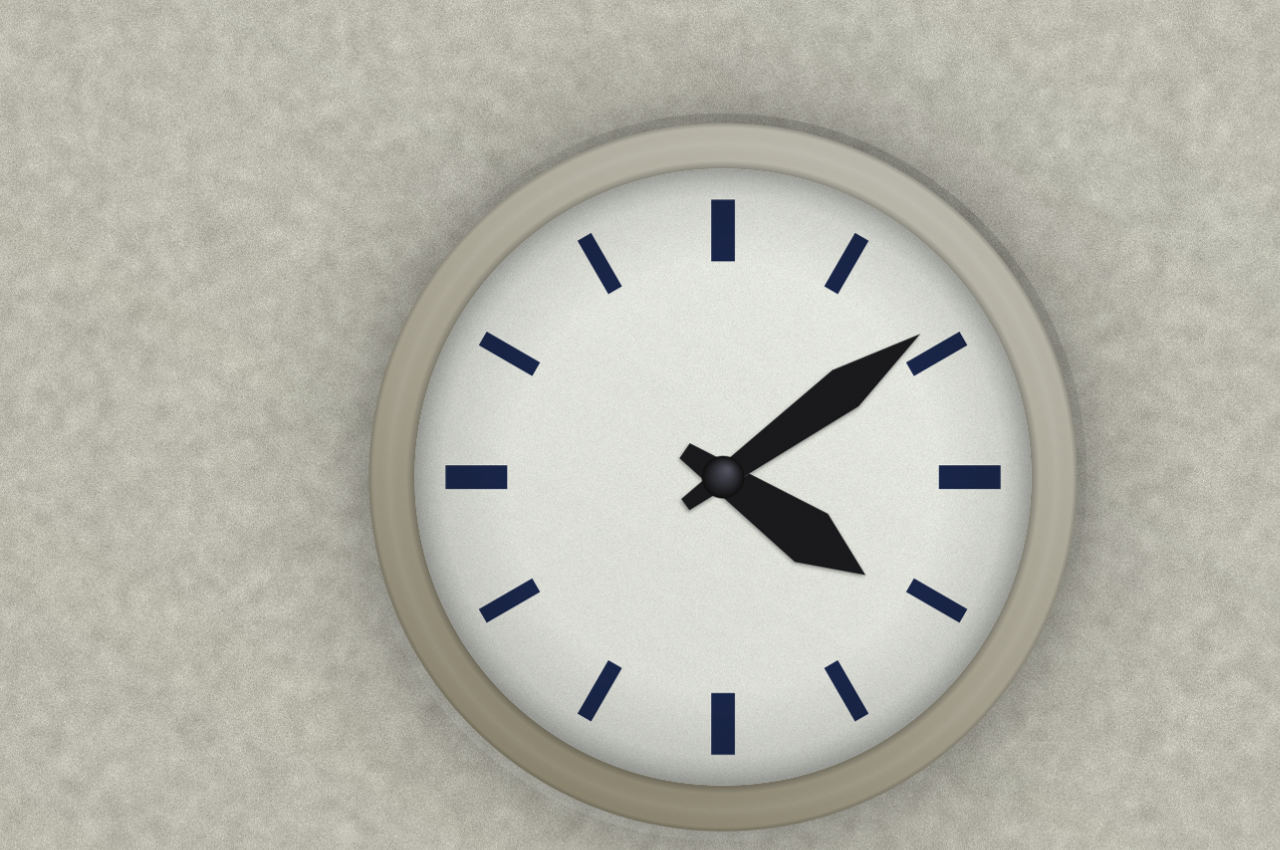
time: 4:09
